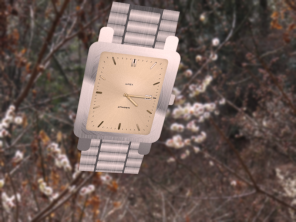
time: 4:15
